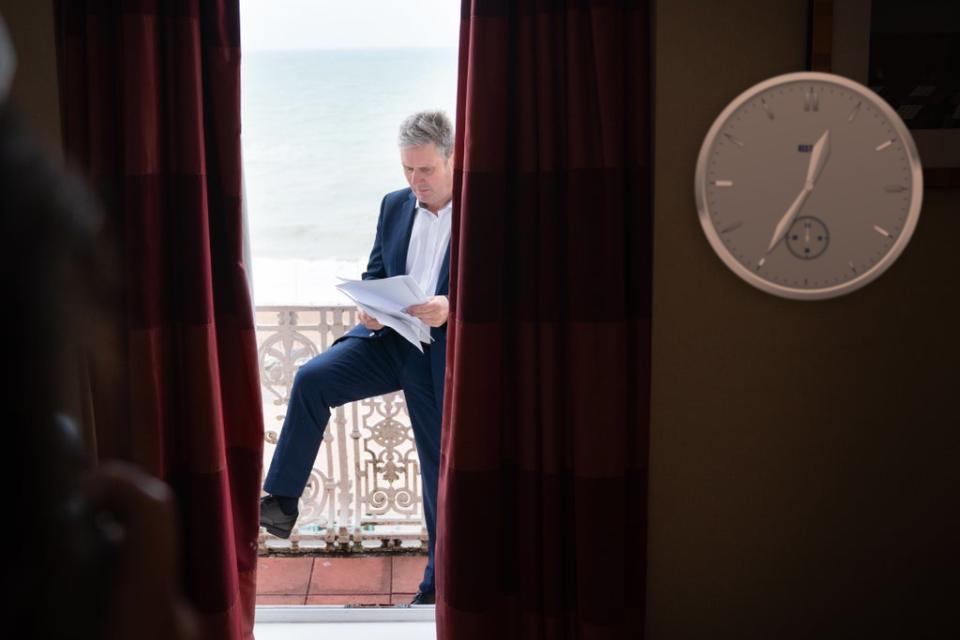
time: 12:35
